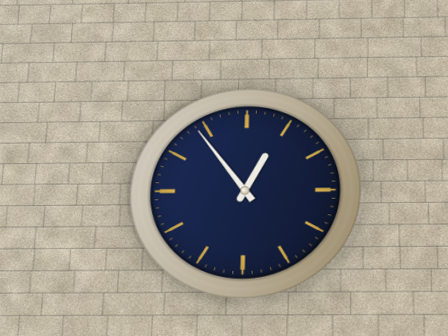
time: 12:54
